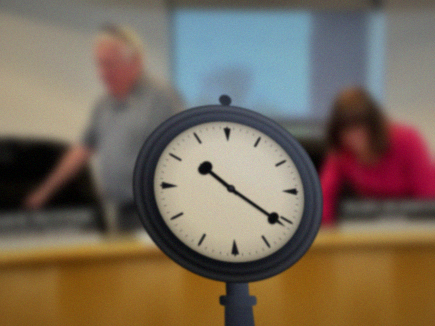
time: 10:21
